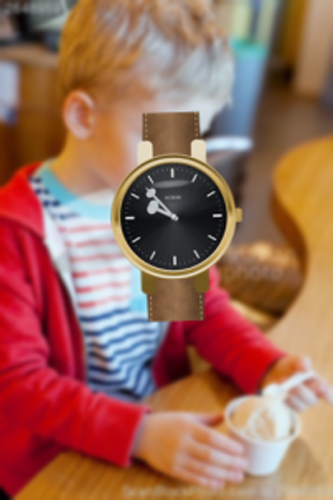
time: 9:53
